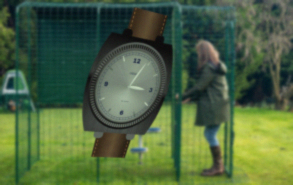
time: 3:04
